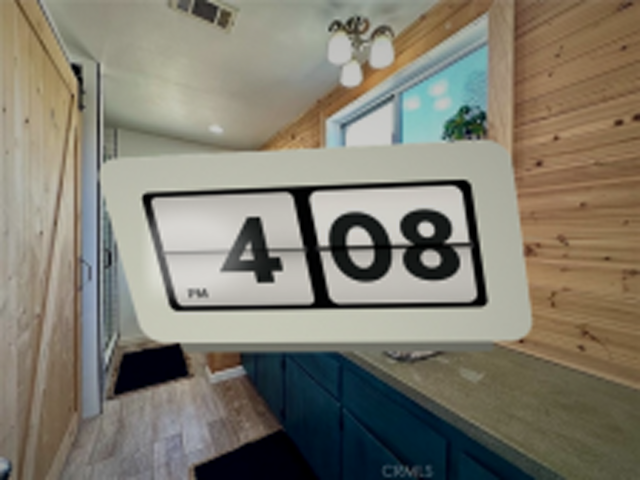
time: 4:08
